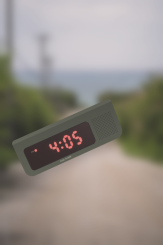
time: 4:05
